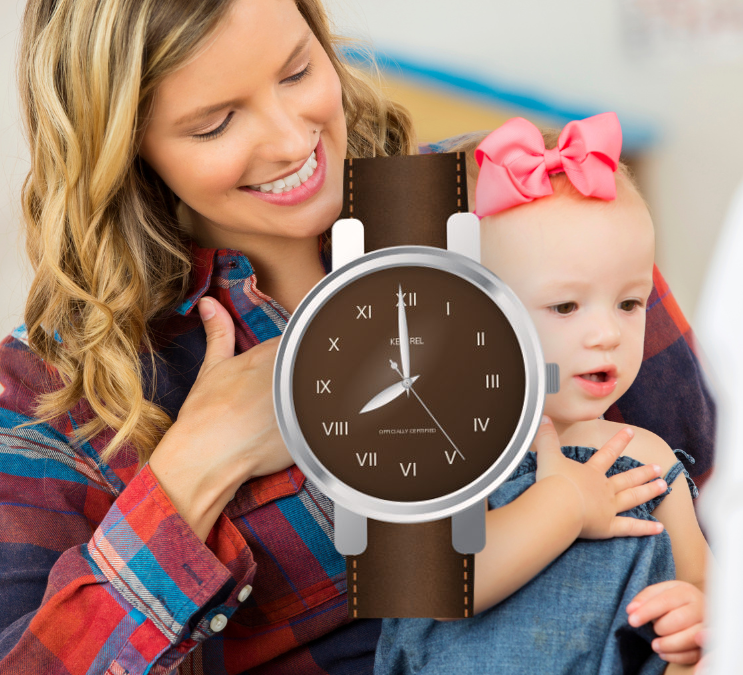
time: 7:59:24
